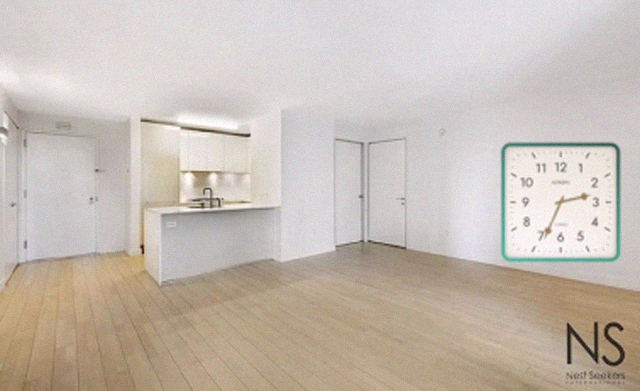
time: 2:34
